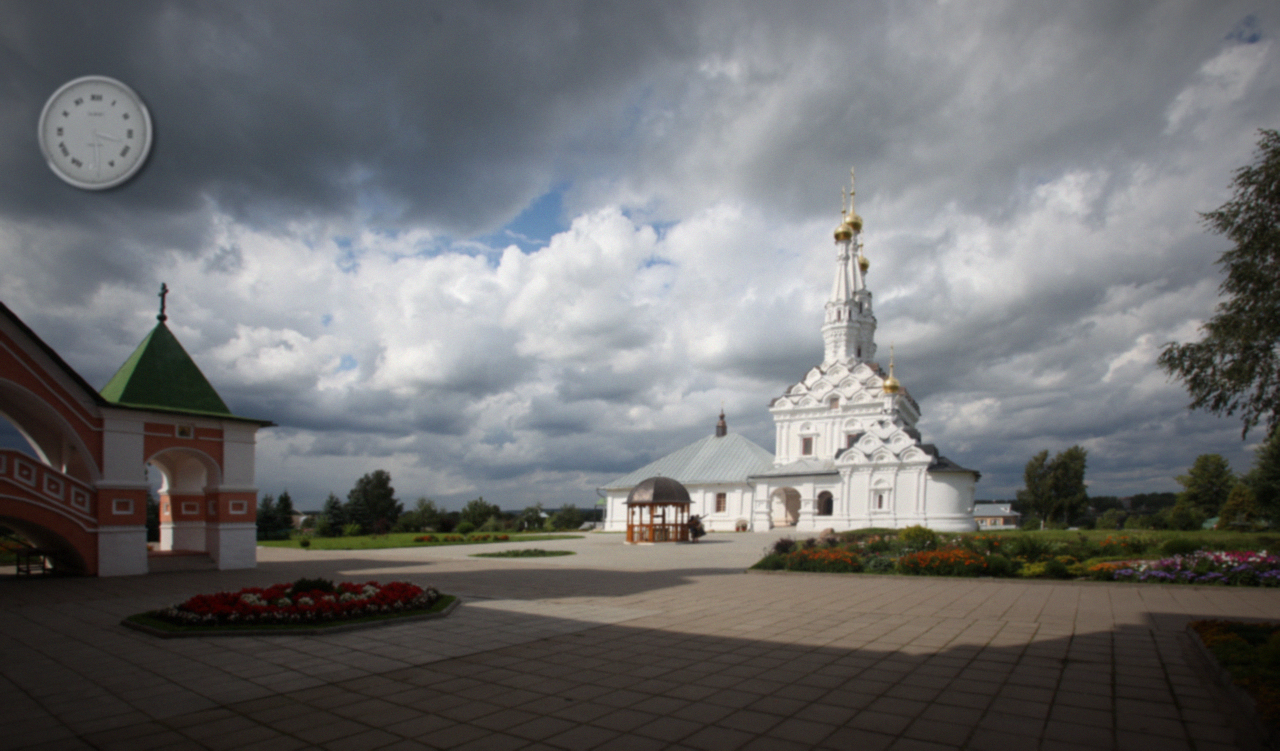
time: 3:29
